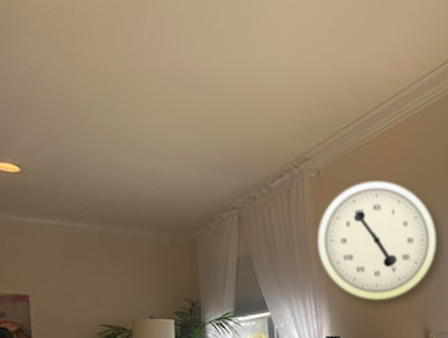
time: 4:54
